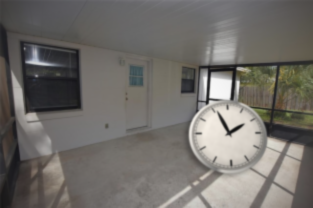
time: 1:56
